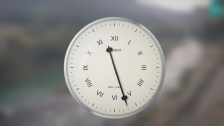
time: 11:27
